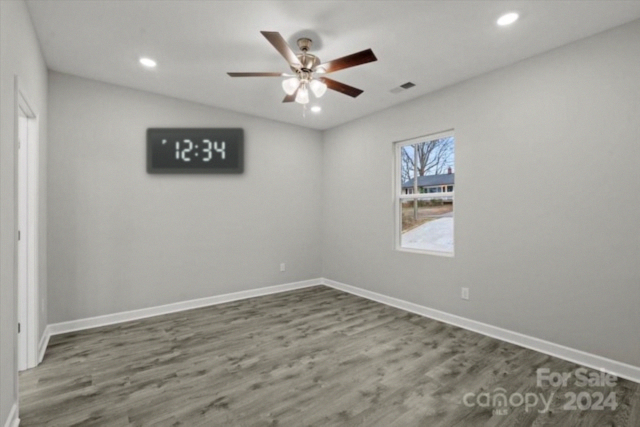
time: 12:34
